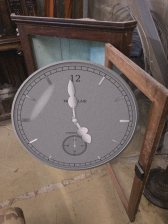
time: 4:59
